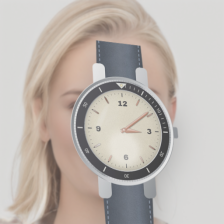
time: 3:09
